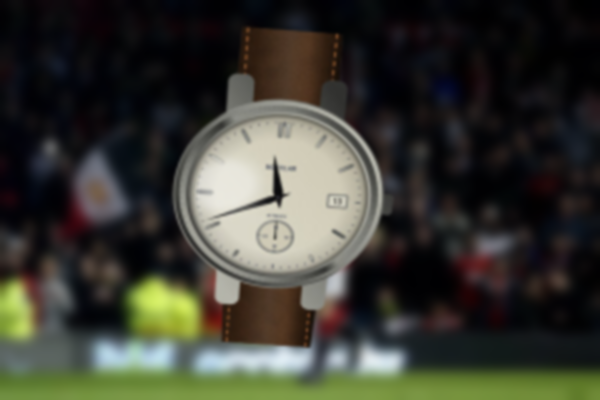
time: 11:41
